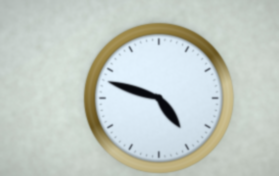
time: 4:48
